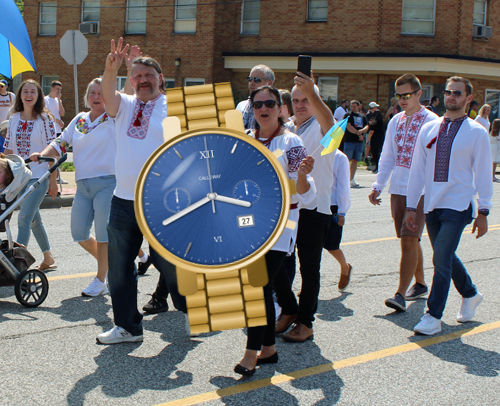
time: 3:41
